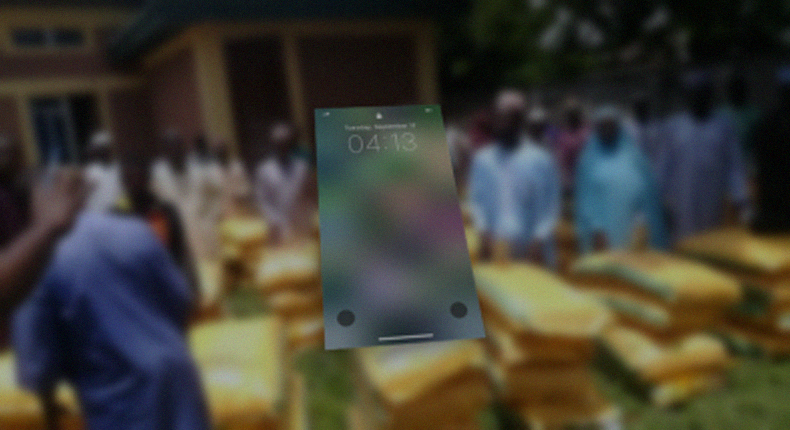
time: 4:13
